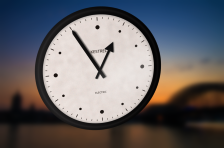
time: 12:55
